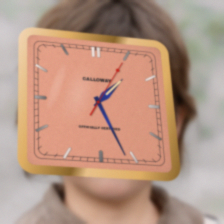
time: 1:26:05
